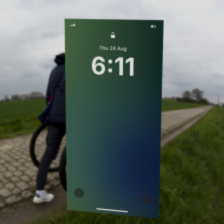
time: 6:11
